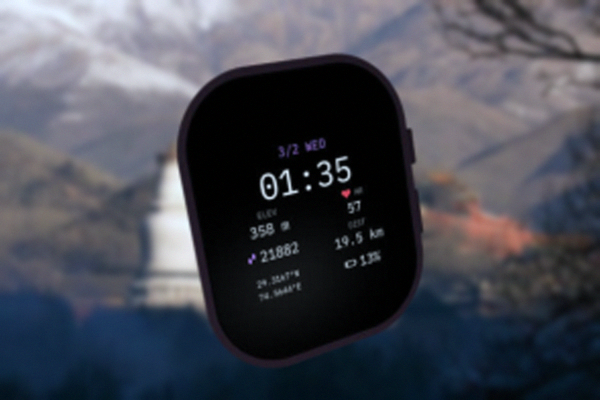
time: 1:35
